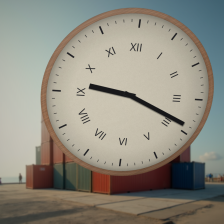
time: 9:19
